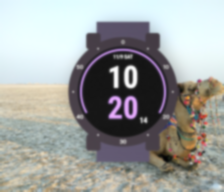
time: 10:20
